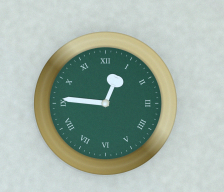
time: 12:46
